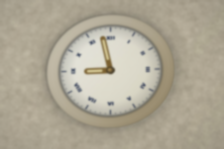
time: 8:58
